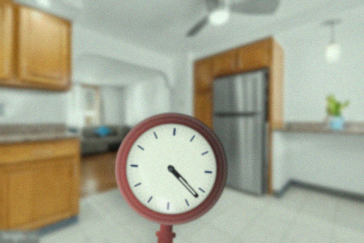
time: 4:22
